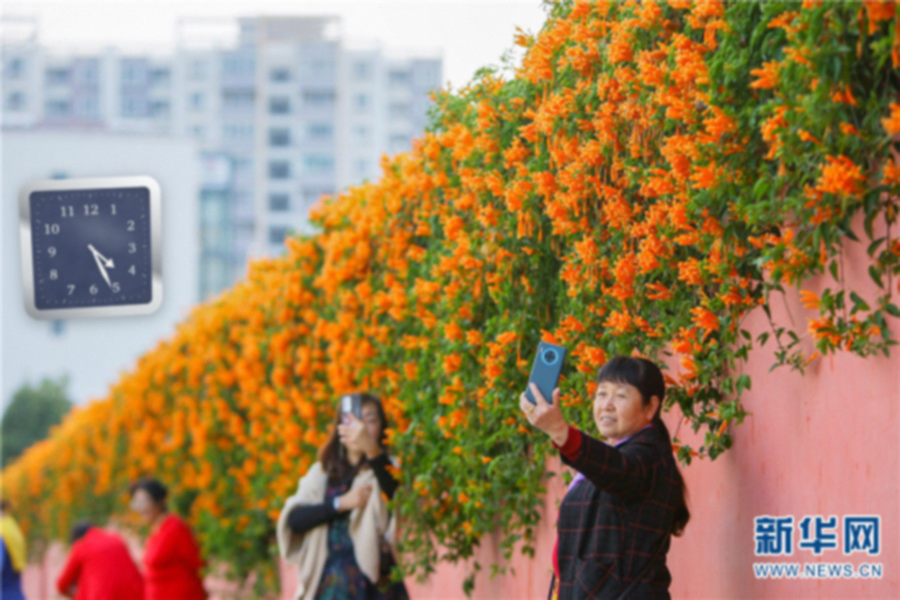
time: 4:26
